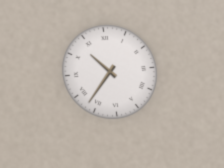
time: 10:37
